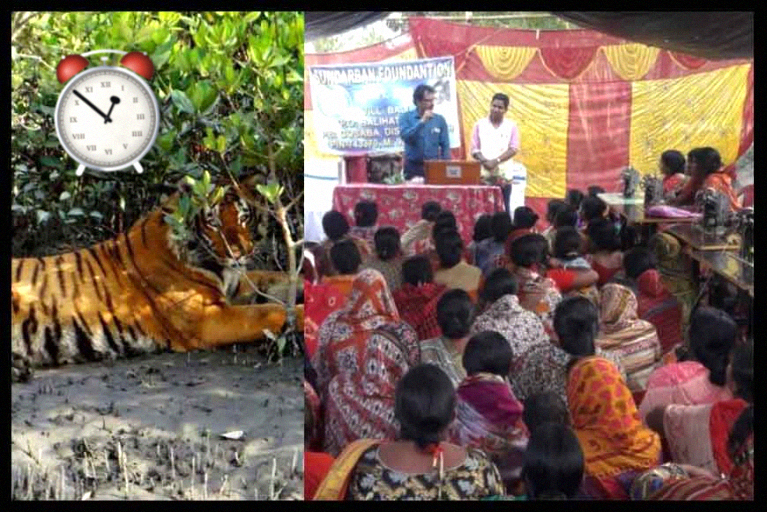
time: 12:52
